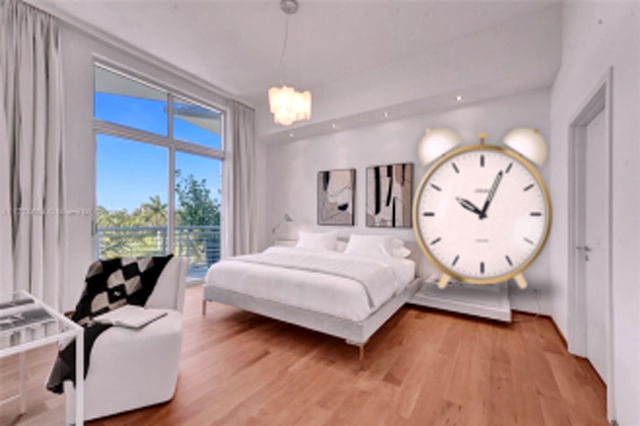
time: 10:04
